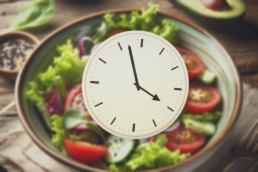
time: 3:57
